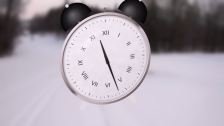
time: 11:27
